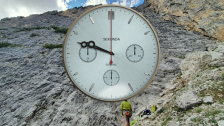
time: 9:48
